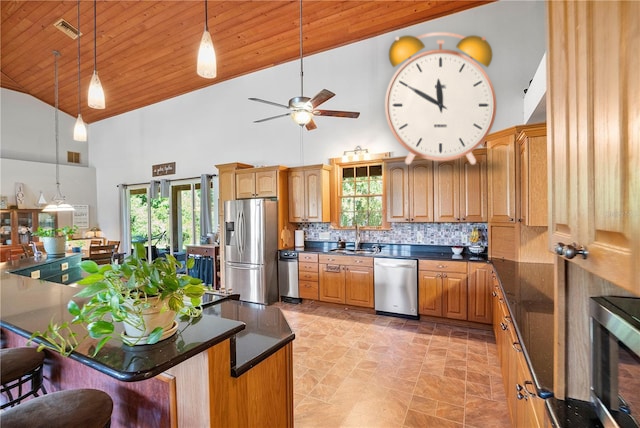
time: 11:50
